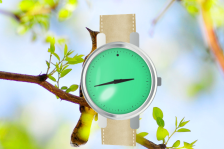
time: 2:43
